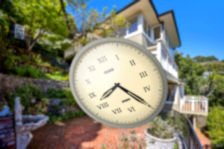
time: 8:25
